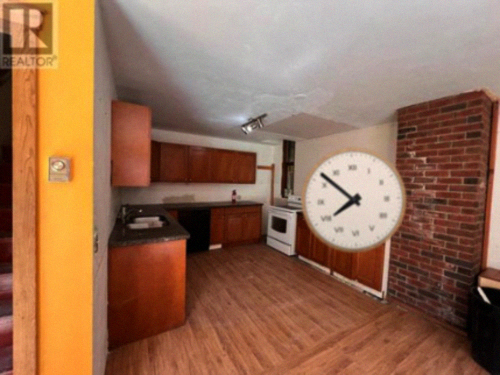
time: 7:52
